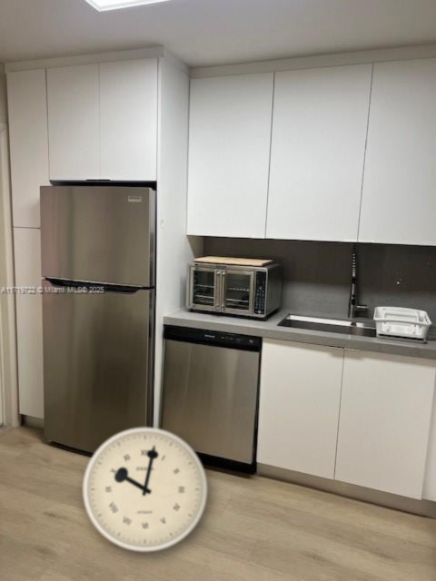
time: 10:02
